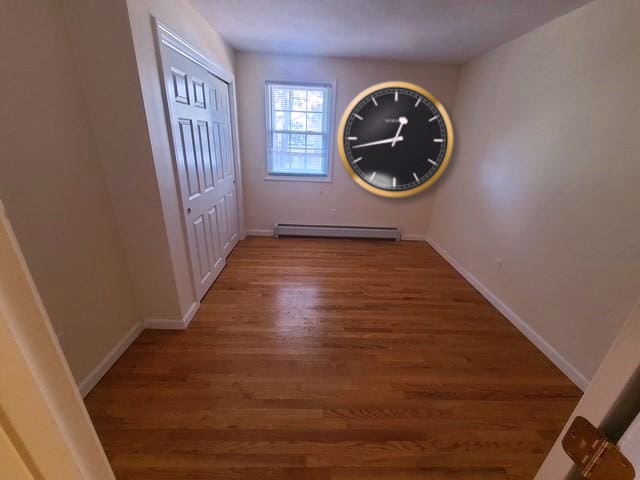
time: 12:43
